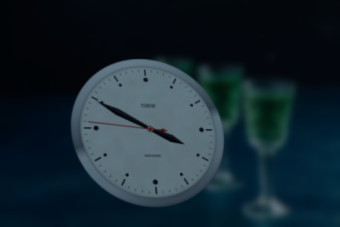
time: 3:49:46
